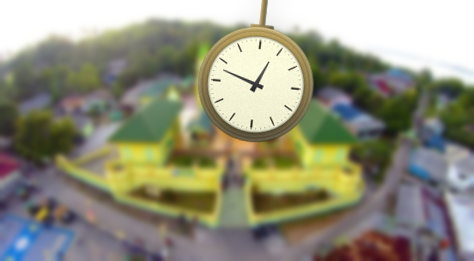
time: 12:48
